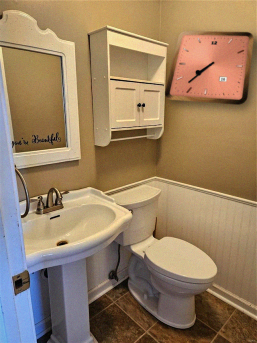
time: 7:37
